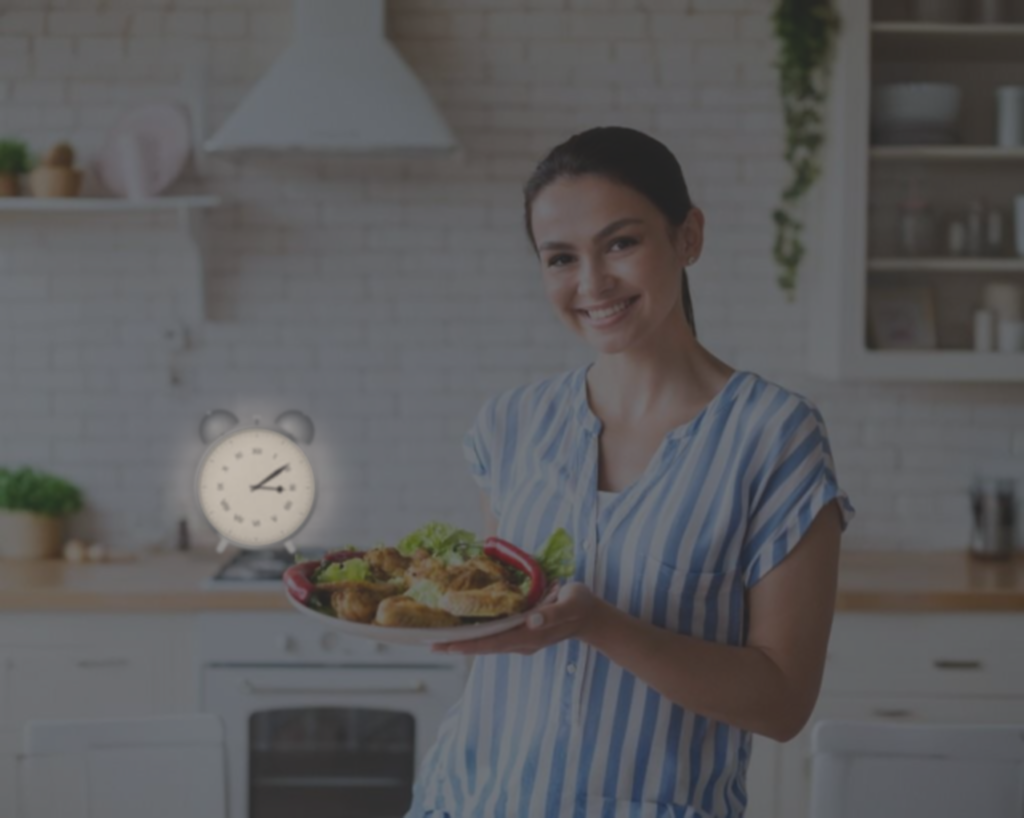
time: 3:09
